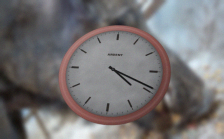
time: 4:19
